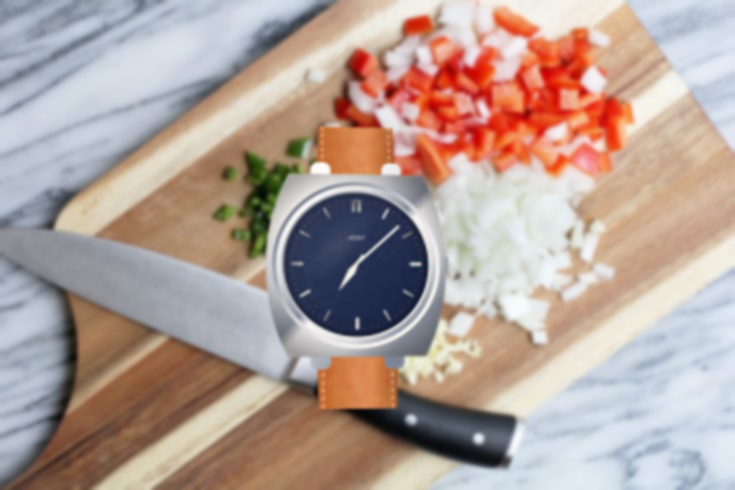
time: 7:08
